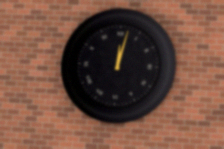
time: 12:02
